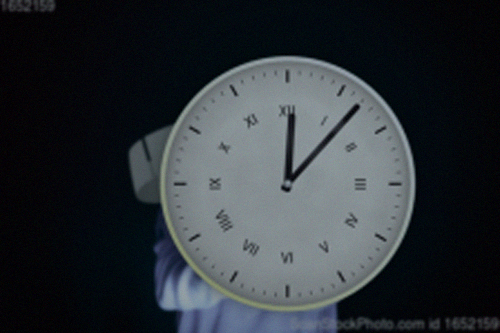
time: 12:07
